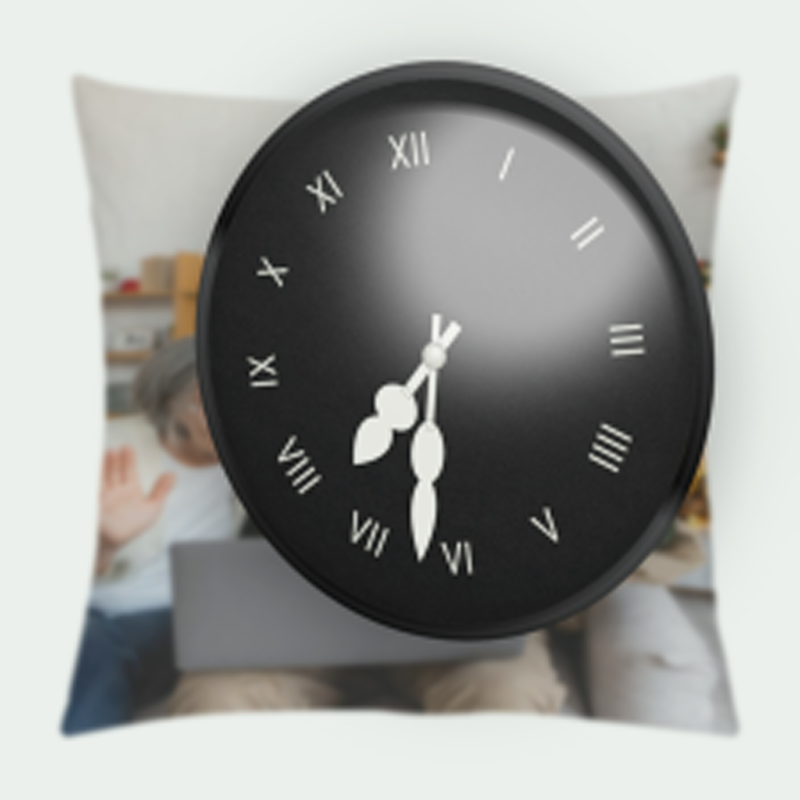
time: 7:32
